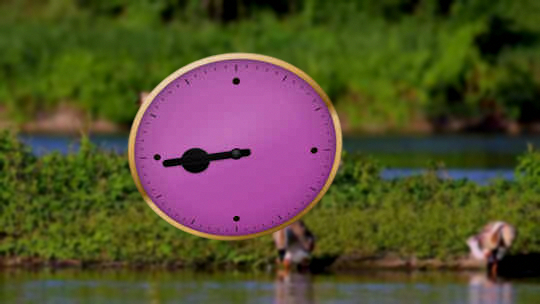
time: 8:44
